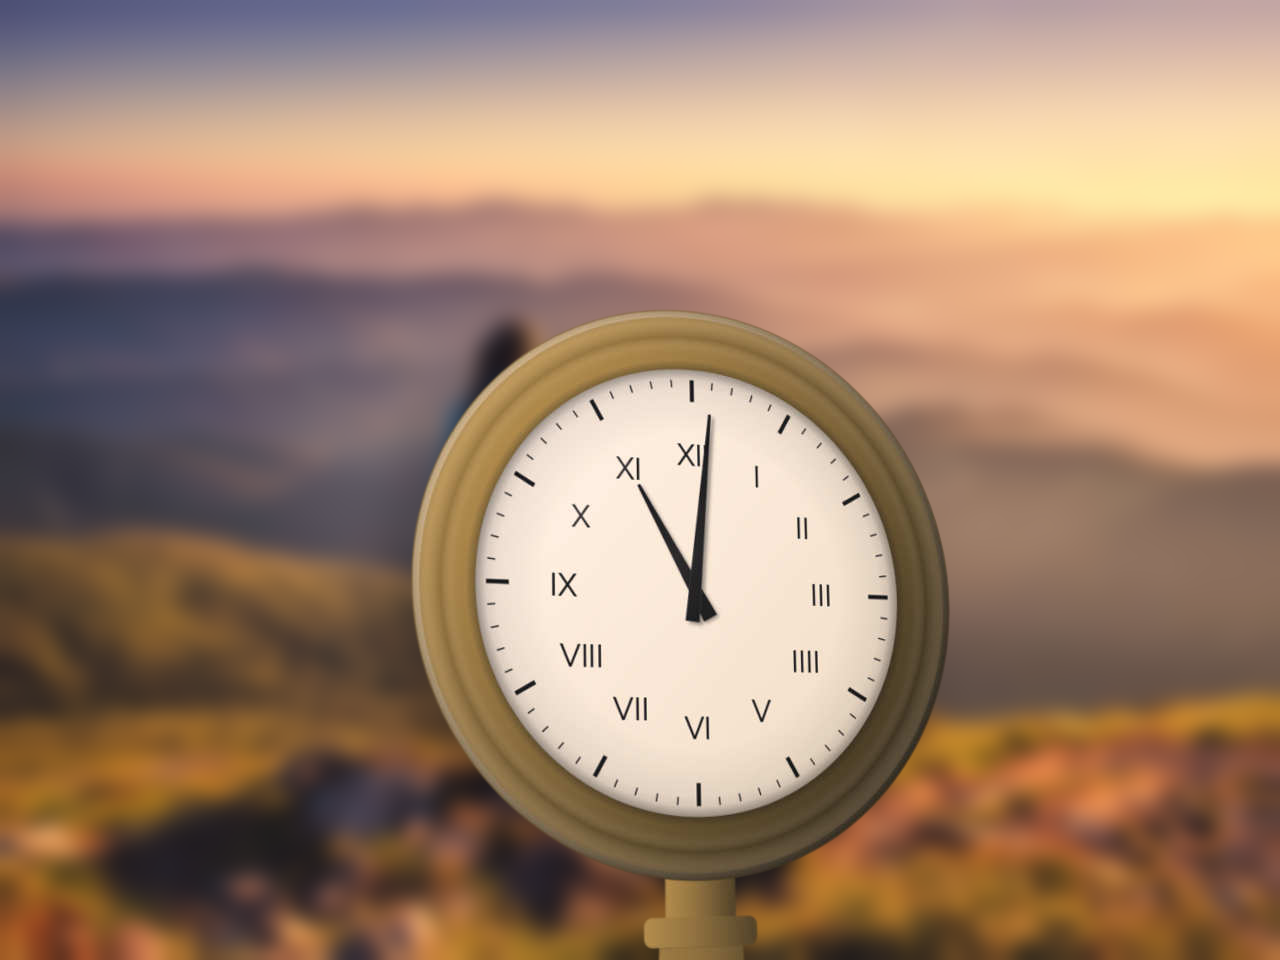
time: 11:01
